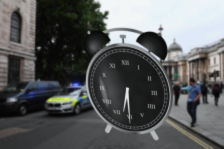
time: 6:30
